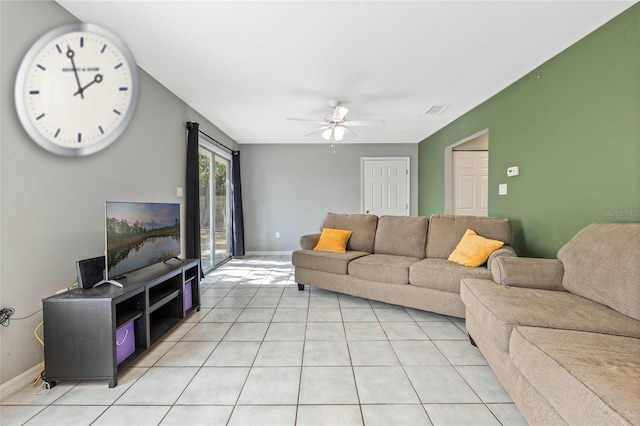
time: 1:57
